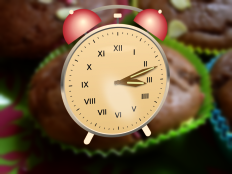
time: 3:12
